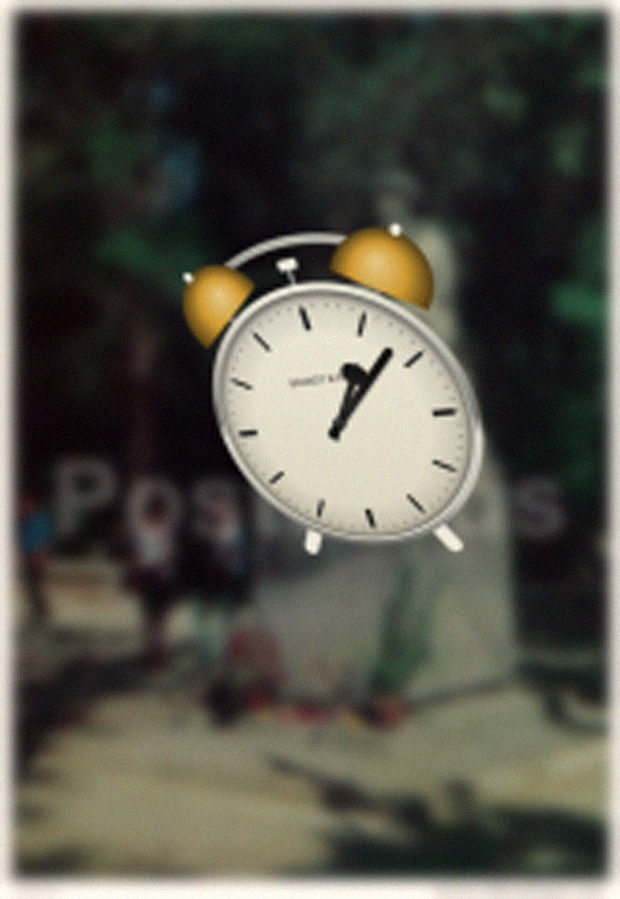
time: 1:08
